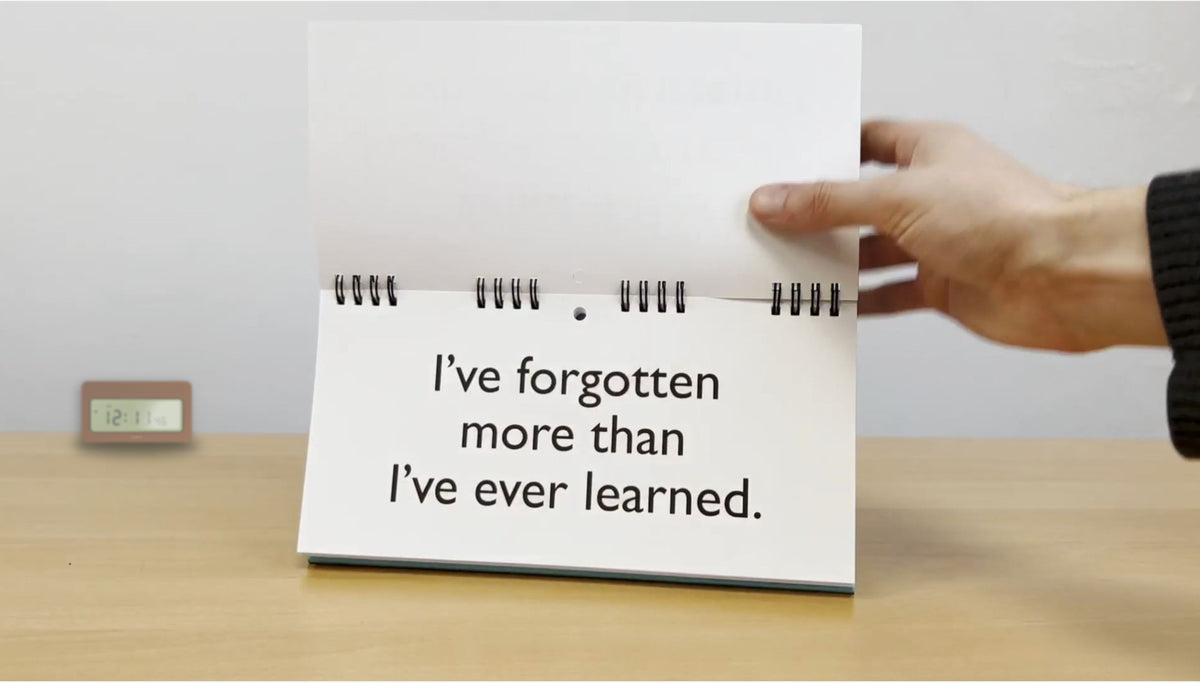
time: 12:11
